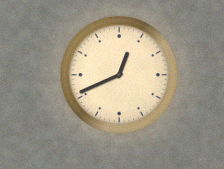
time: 12:41
